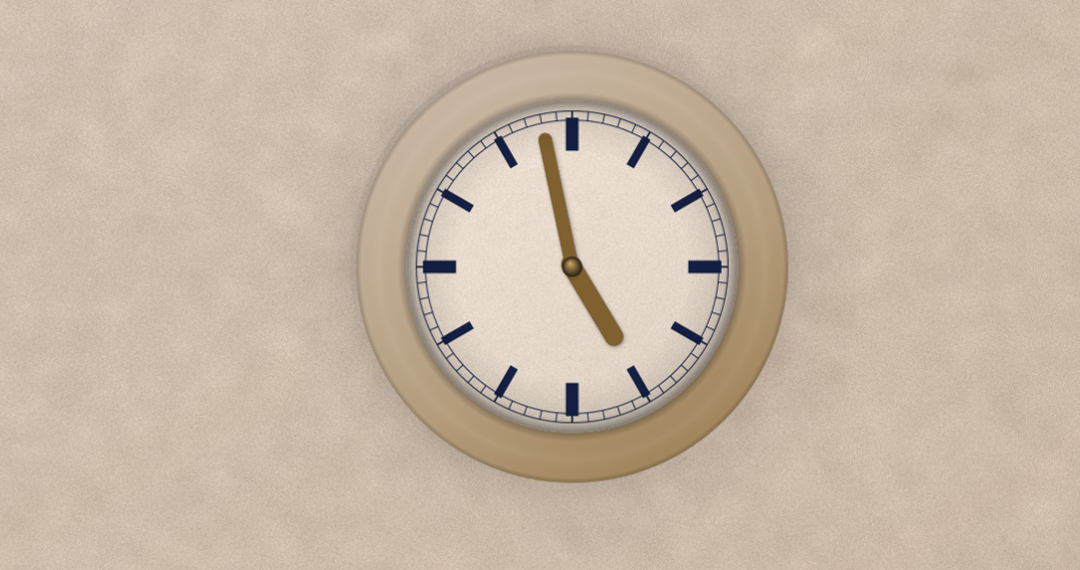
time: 4:58
